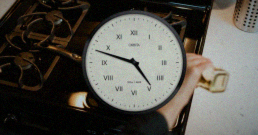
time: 4:48
